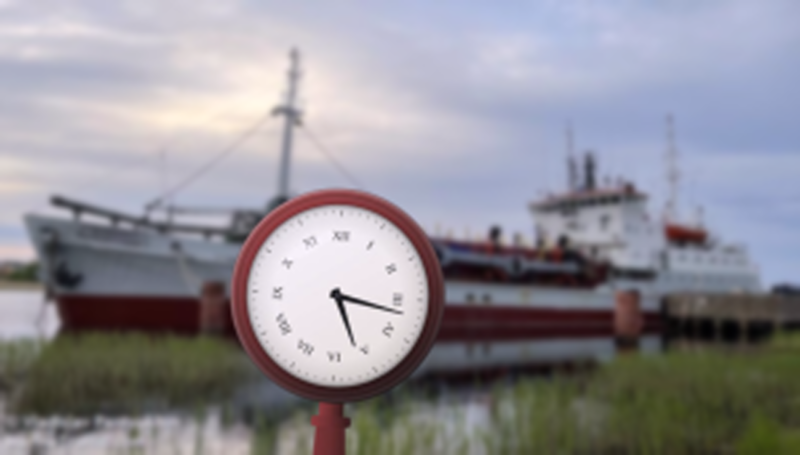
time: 5:17
